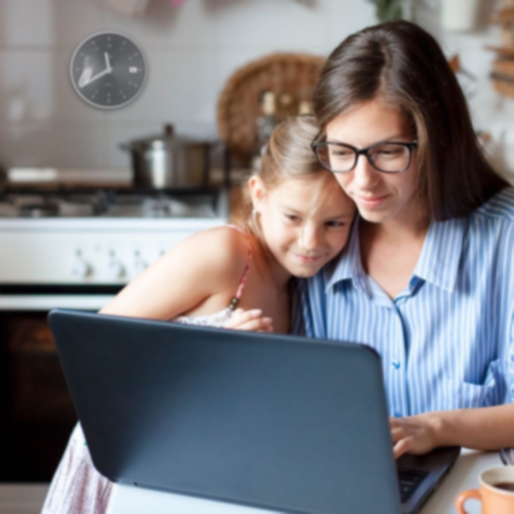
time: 11:40
